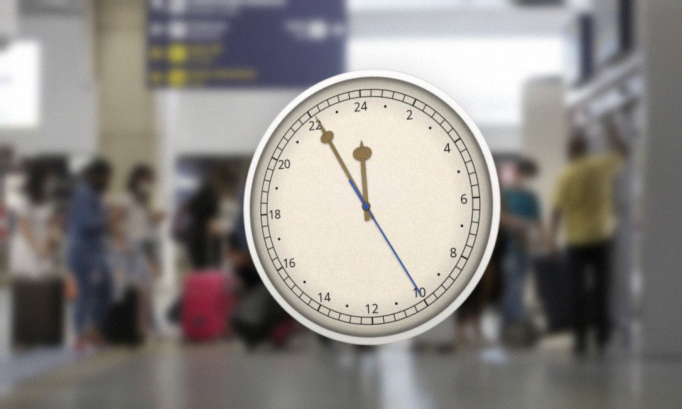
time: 23:55:25
